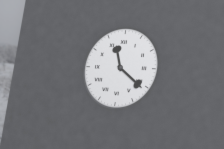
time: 11:21
